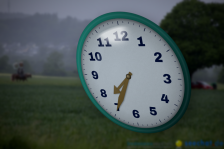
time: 7:35
